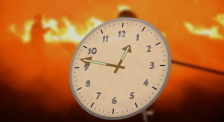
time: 12:47
